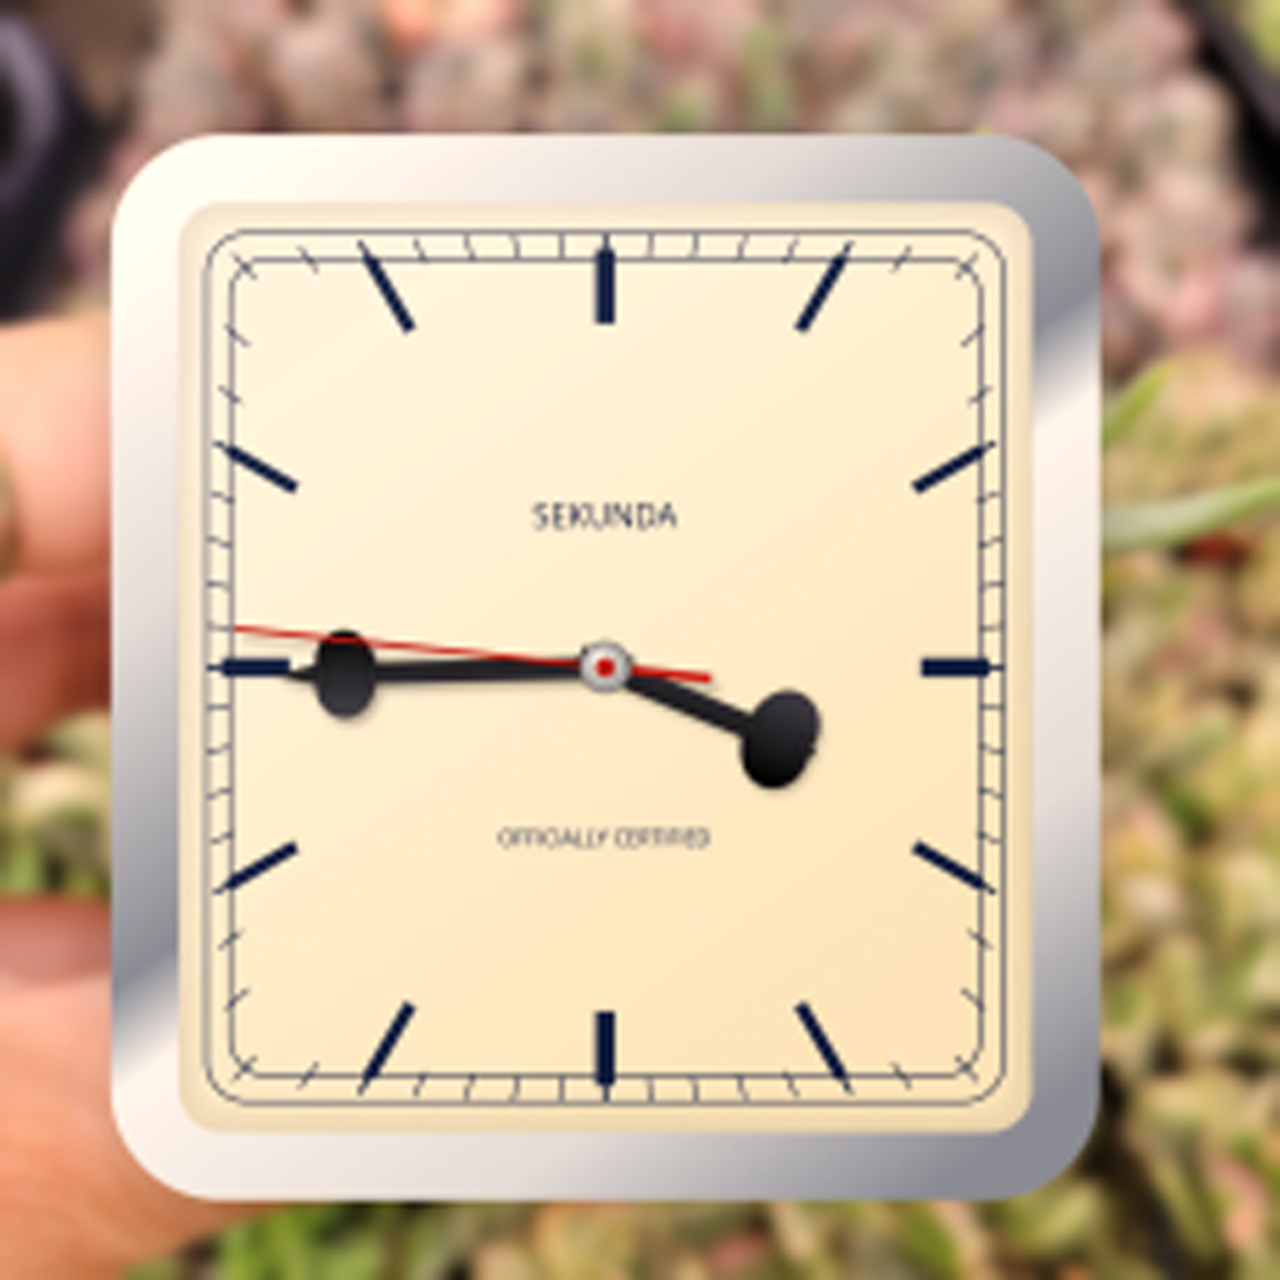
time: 3:44:46
